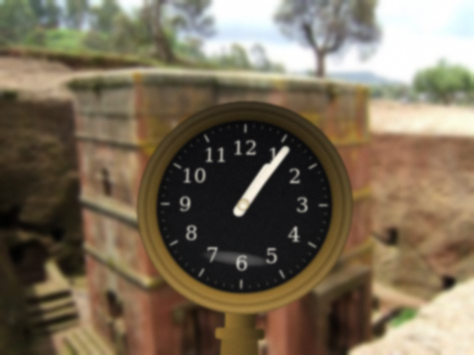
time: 1:06
